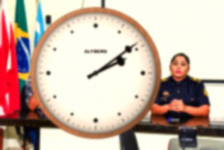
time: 2:09
